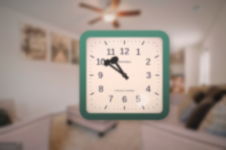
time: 10:51
